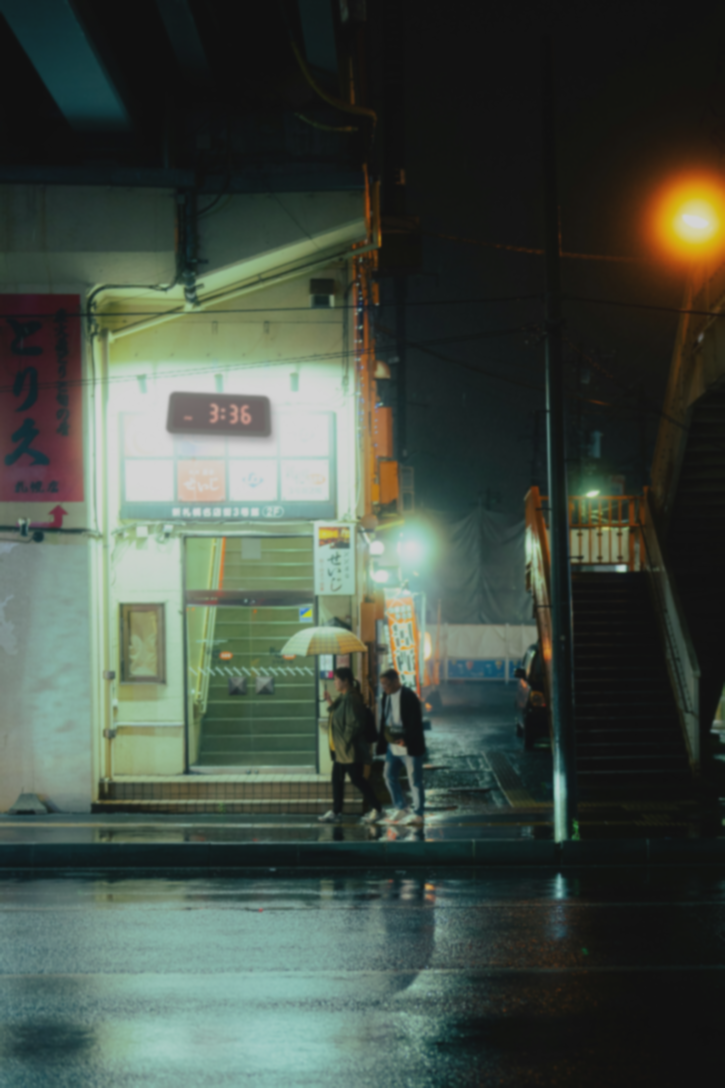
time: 3:36
